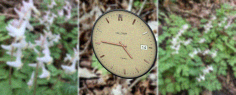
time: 4:46
